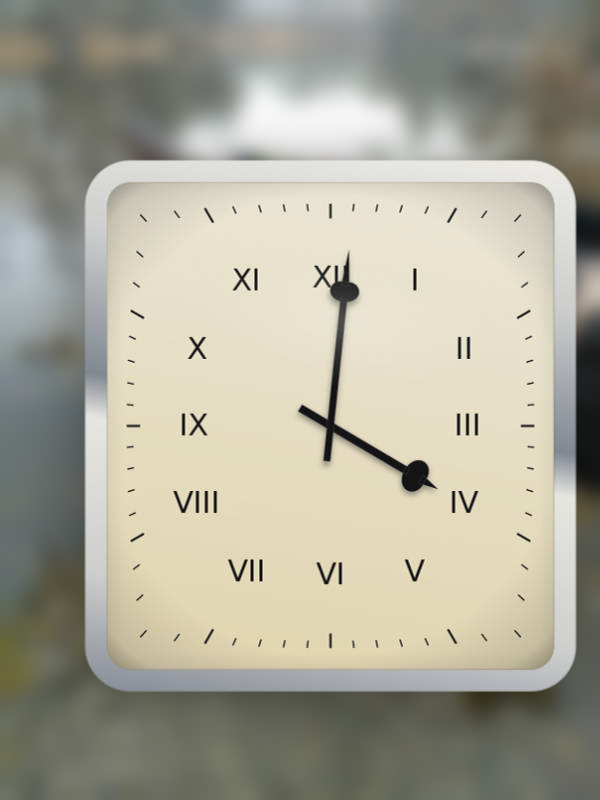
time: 4:01
